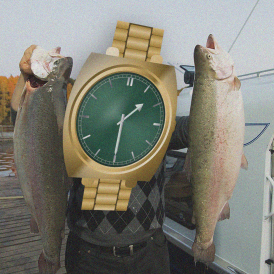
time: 1:30
